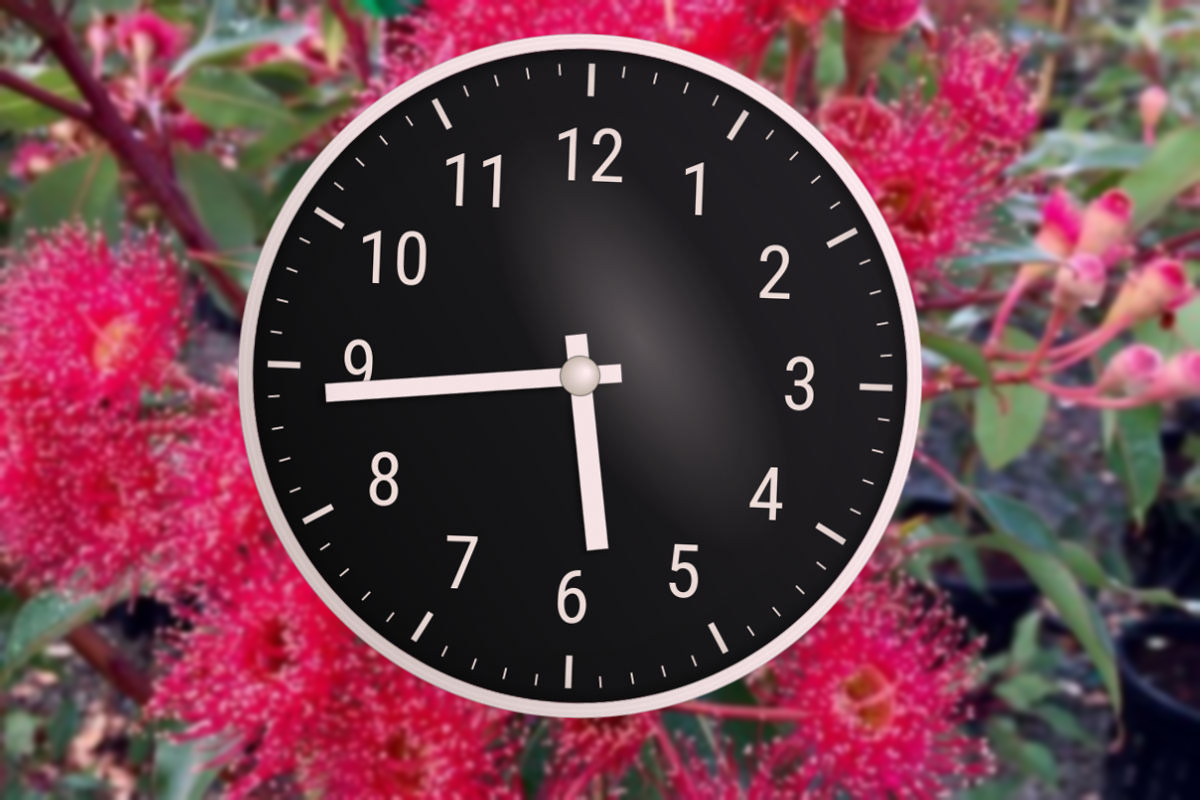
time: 5:44
